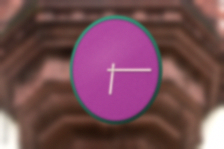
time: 6:15
